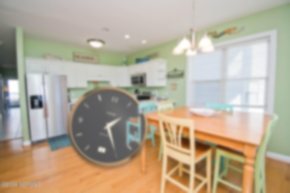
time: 1:25
